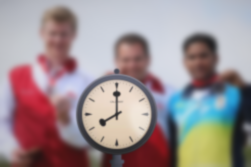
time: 8:00
